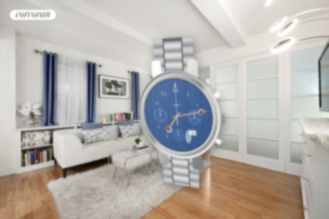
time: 7:13
